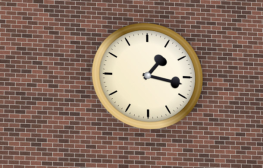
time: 1:17
